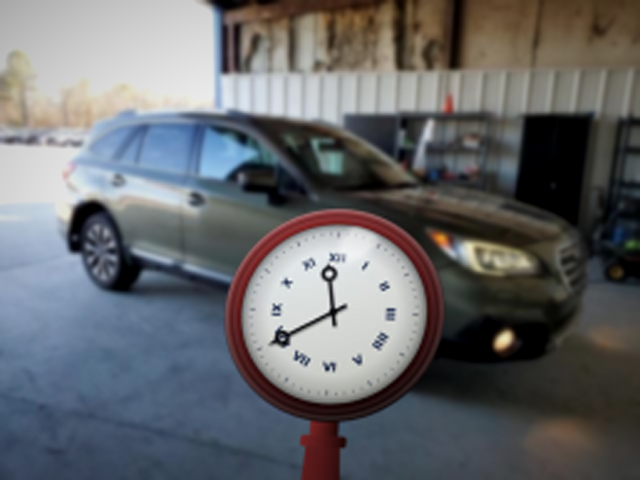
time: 11:40
